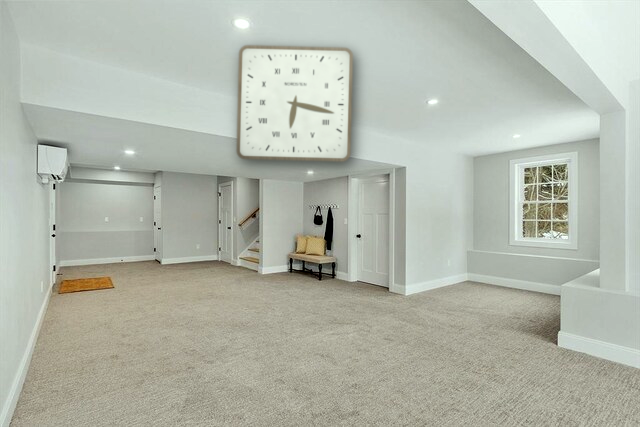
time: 6:17
